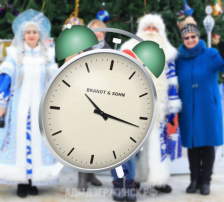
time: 10:17
